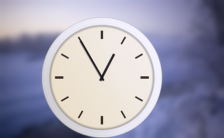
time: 12:55
